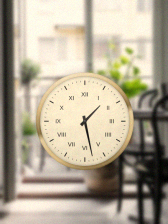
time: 1:28
